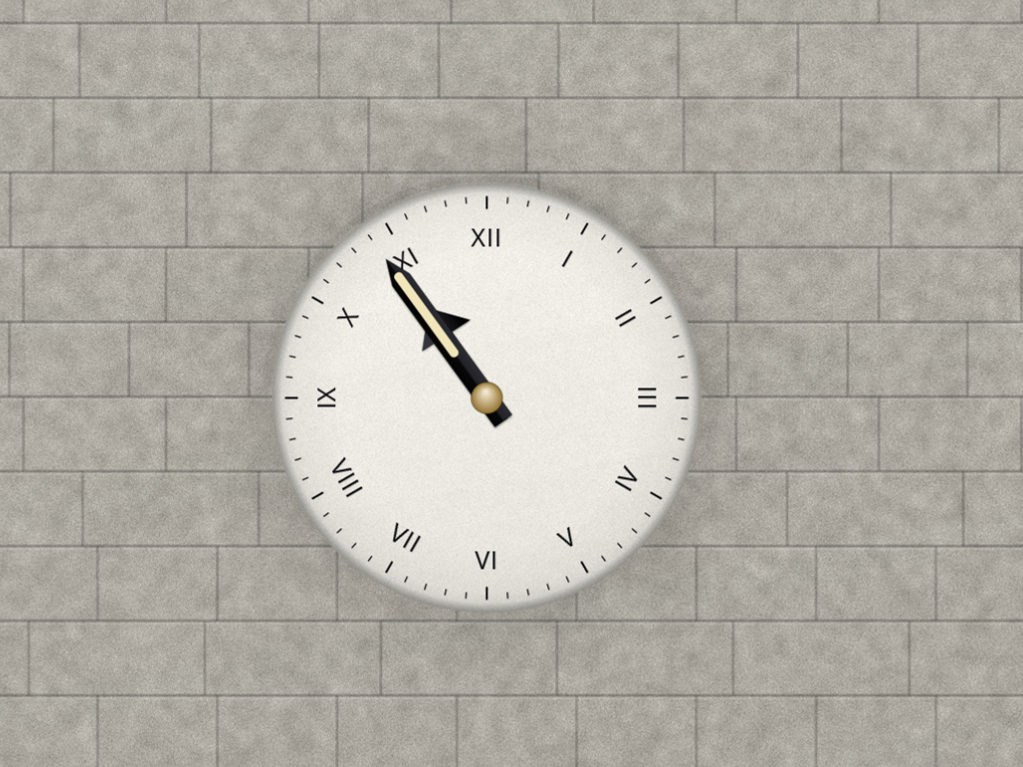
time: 10:54
